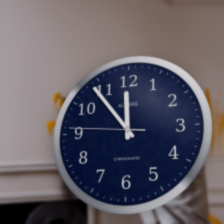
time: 11:53:46
